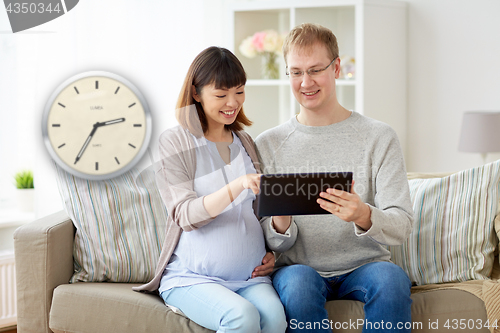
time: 2:35
